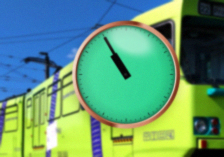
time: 10:55
